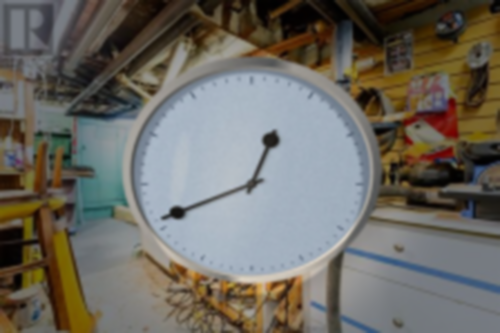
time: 12:41
